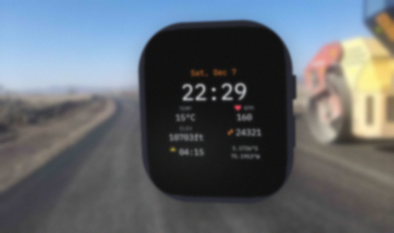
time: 22:29
